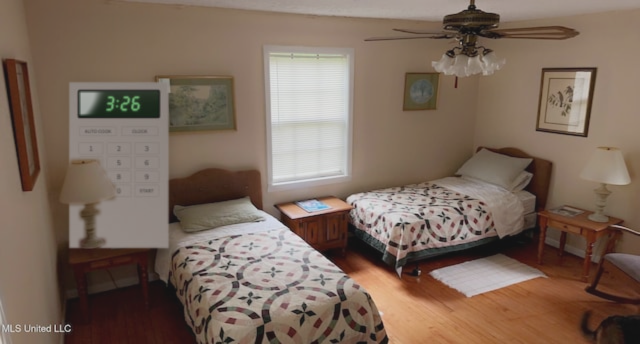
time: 3:26
